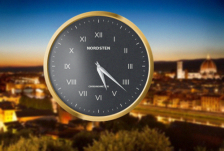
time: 5:22
